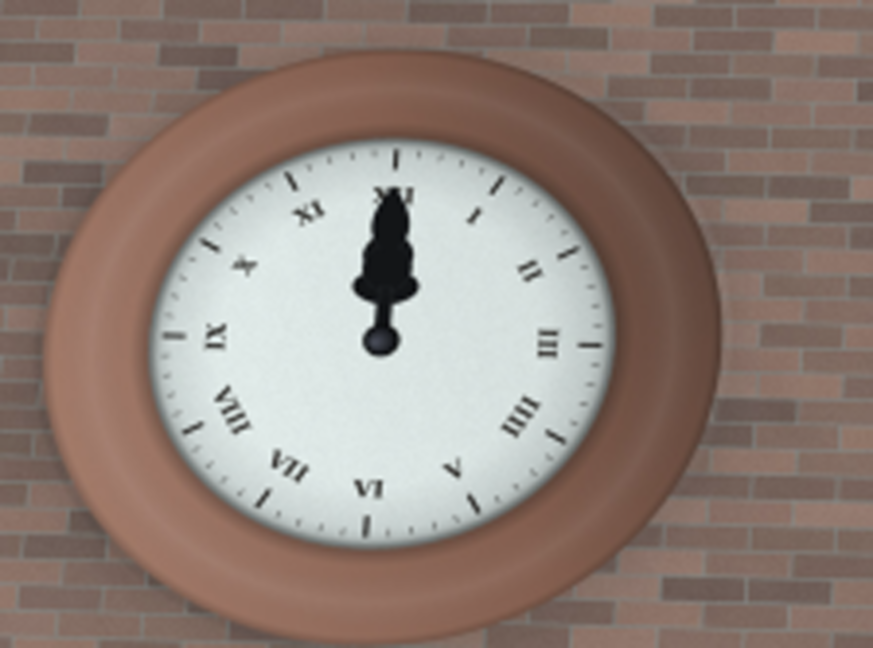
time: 12:00
